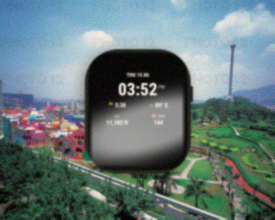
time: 3:52
